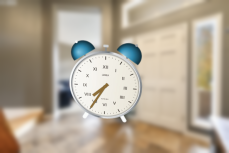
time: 7:35
